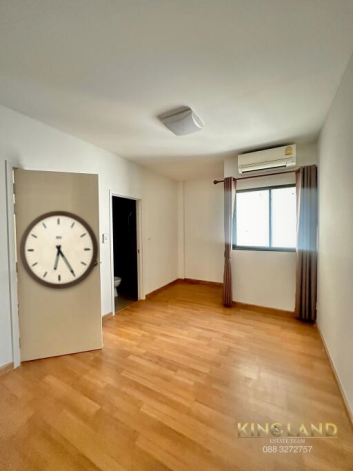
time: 6:25
